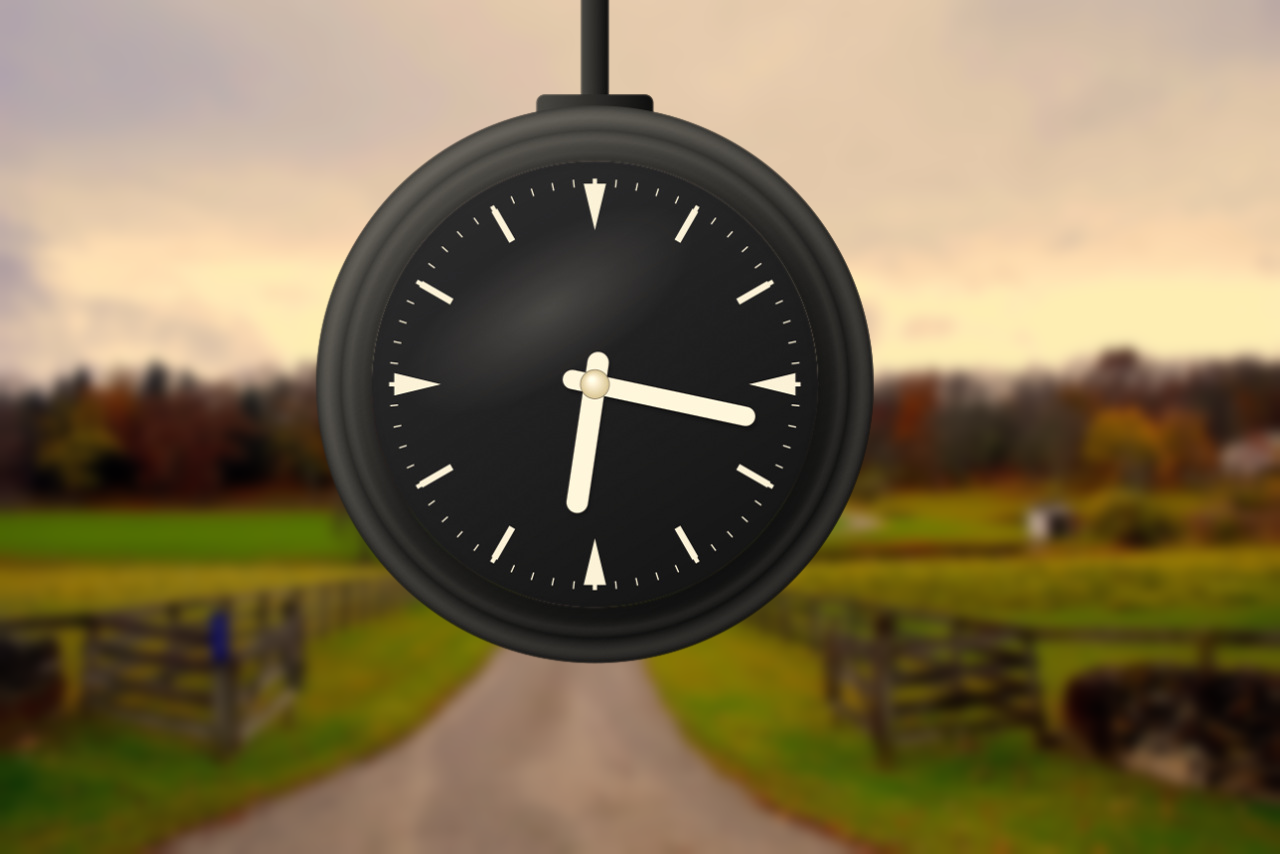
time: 6:17
